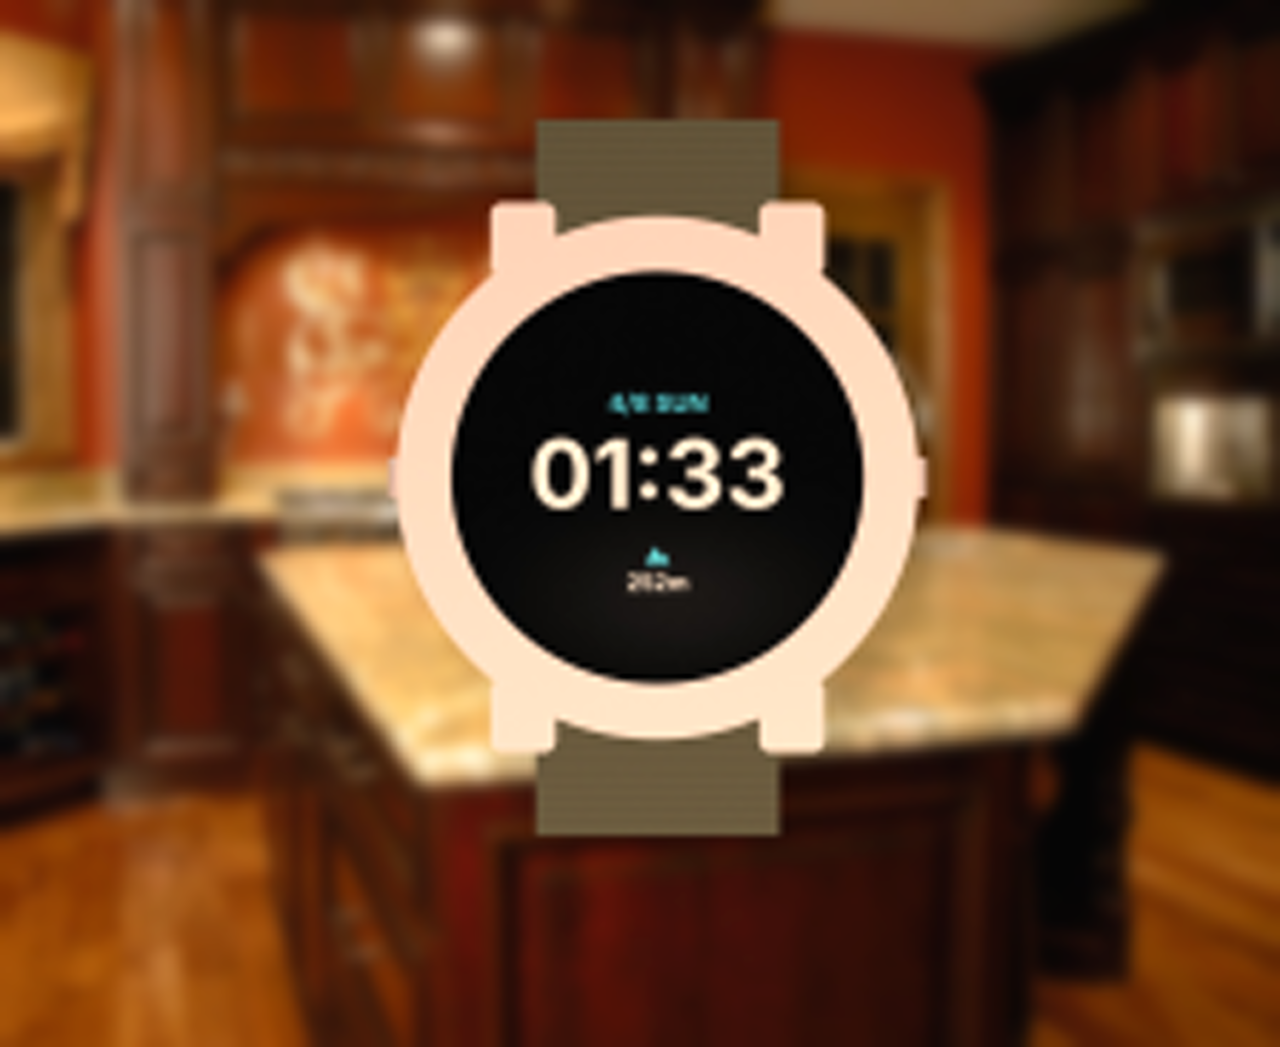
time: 1:33
